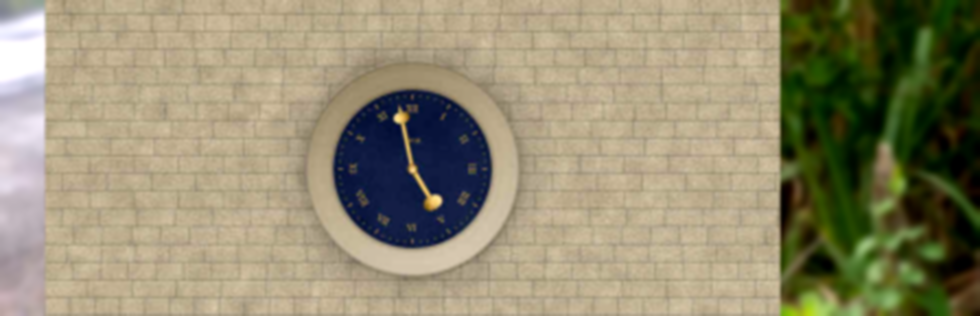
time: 4:58
